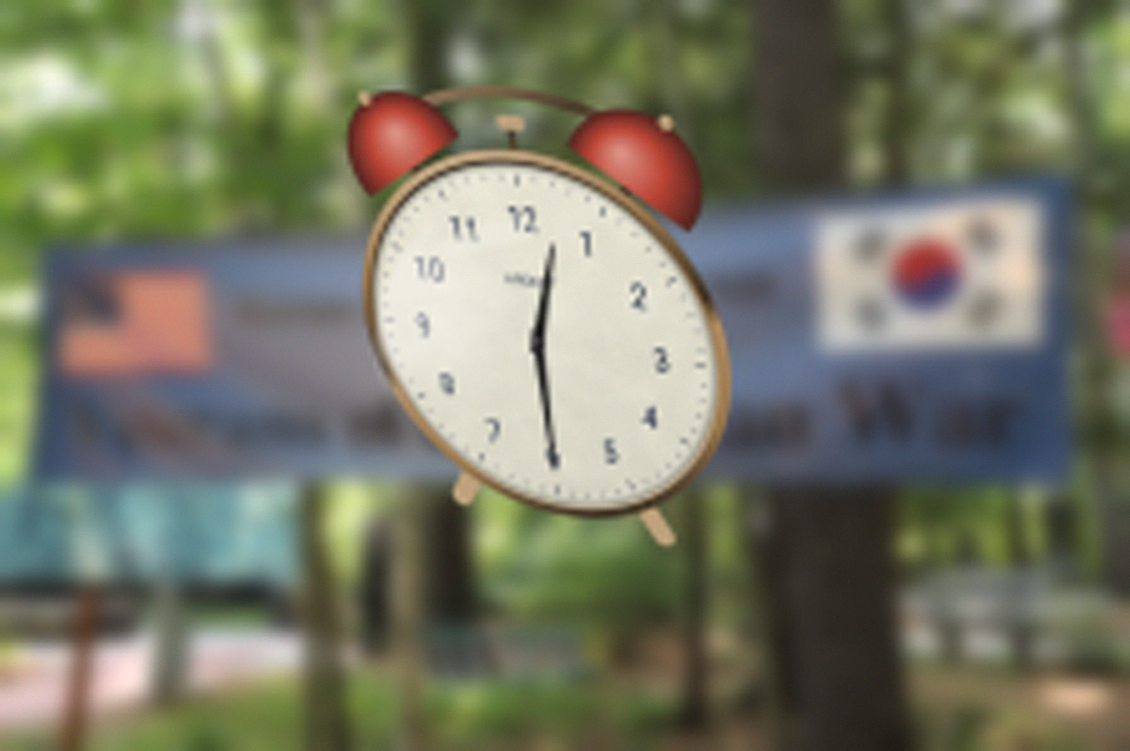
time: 12:30
